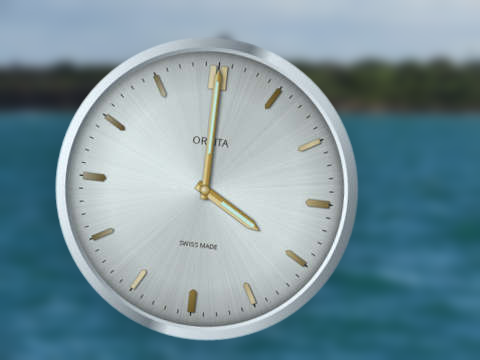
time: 4:00
